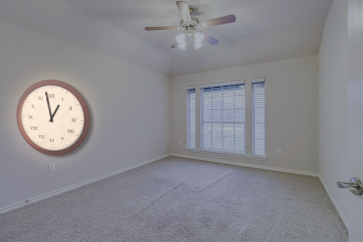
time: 12:58
